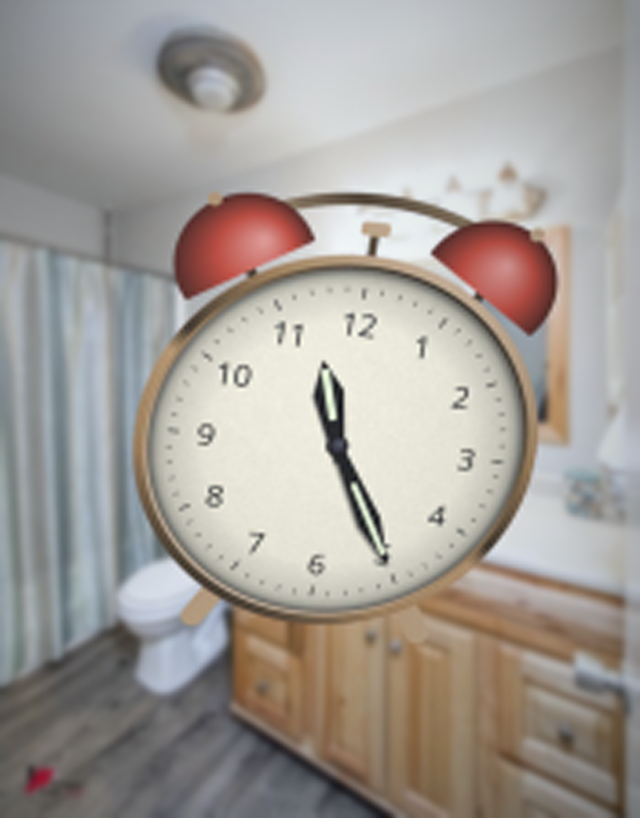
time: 11:25
